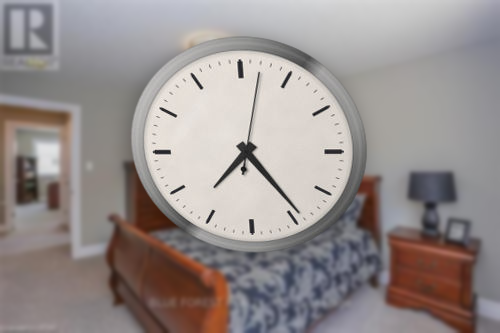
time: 7:24:02
